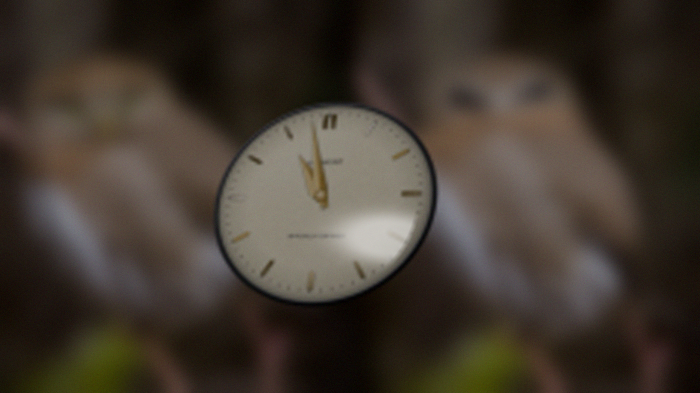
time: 10:58
